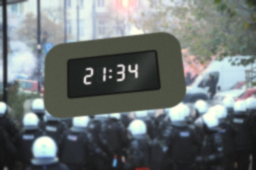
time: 21:34
